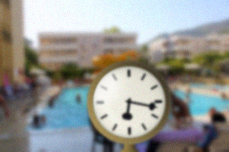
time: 6:17
